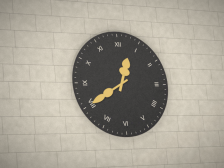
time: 12:40
